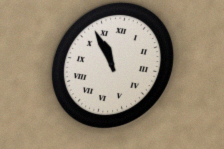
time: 10:53
